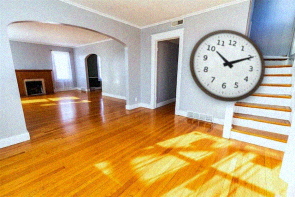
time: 10:10
